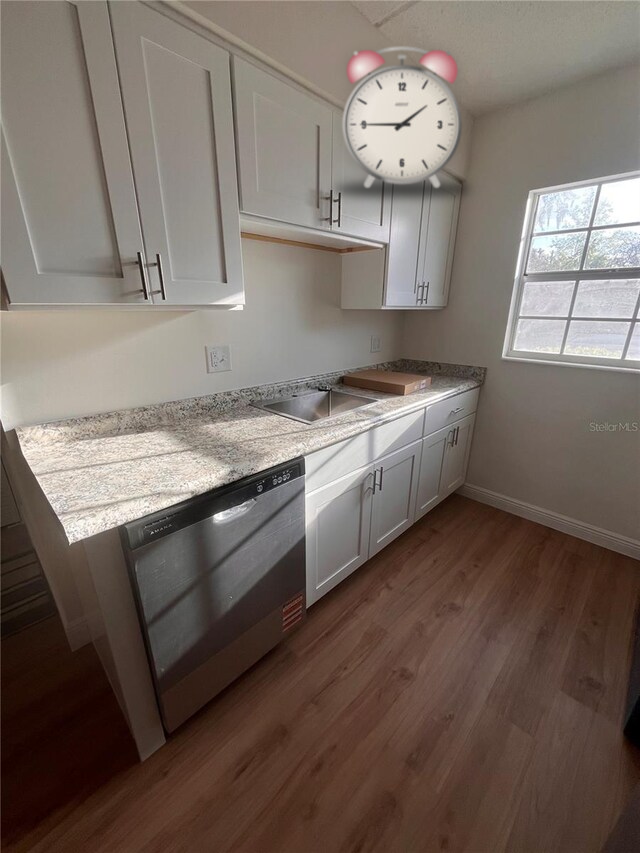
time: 1:45
